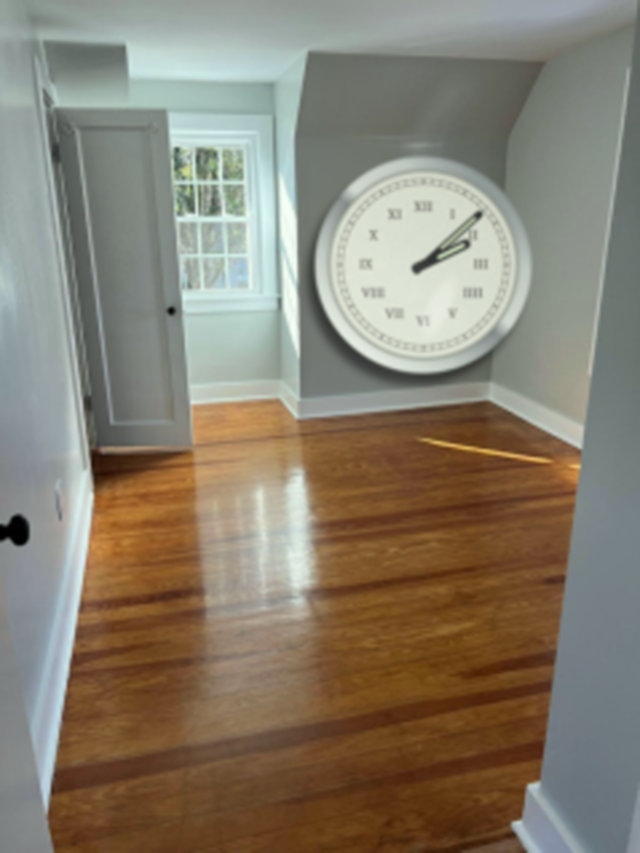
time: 2:08
